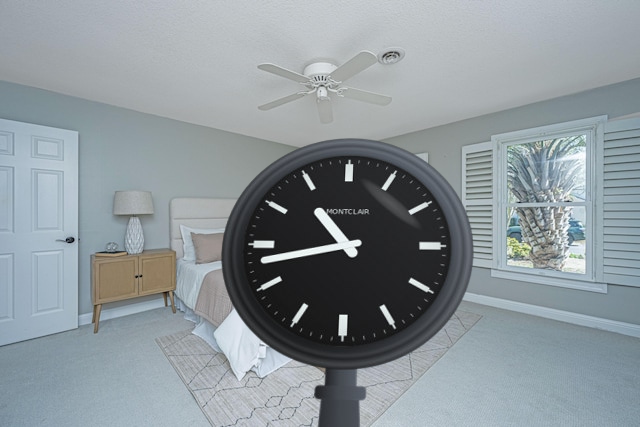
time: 10:43
